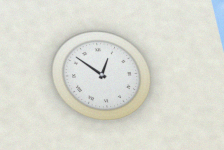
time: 12:52
